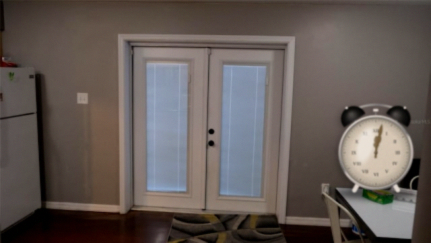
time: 12:02
